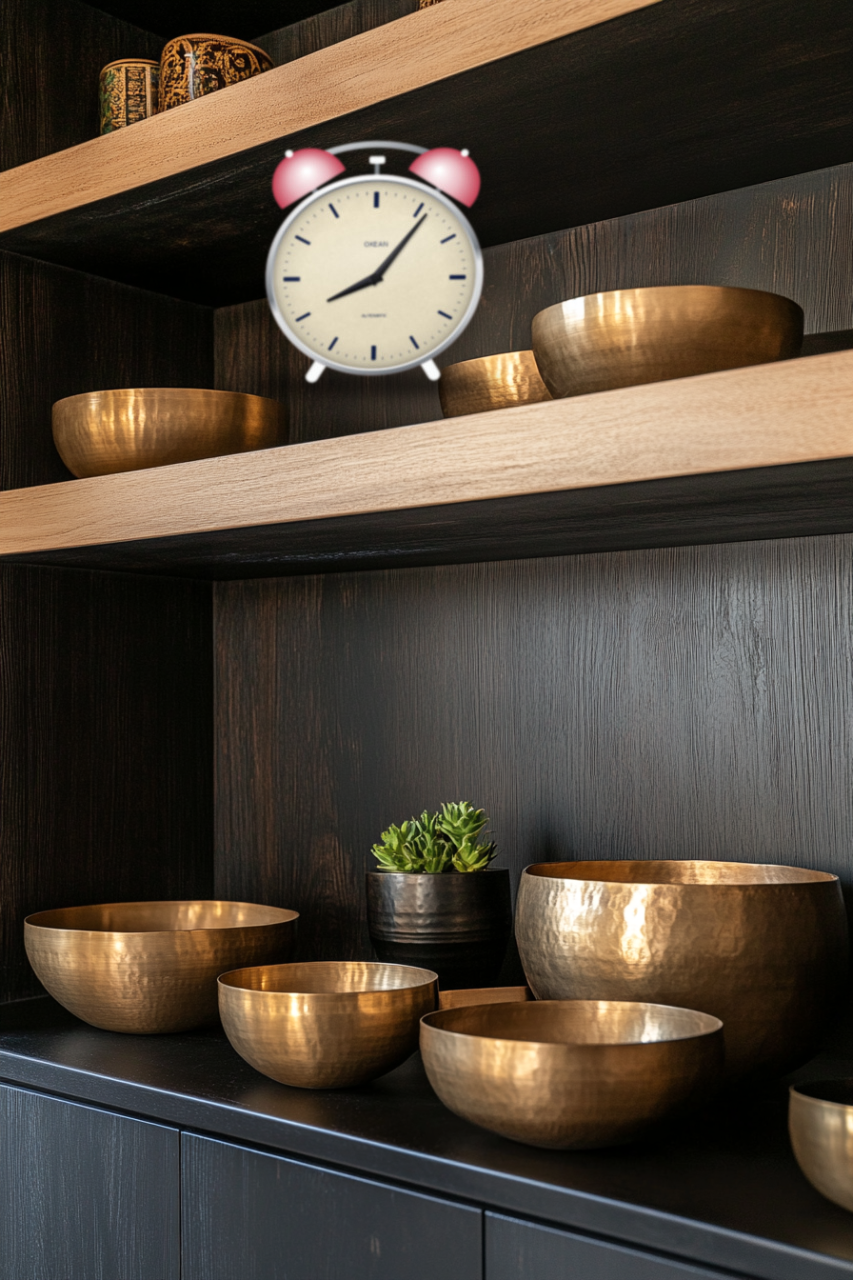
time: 8:06
